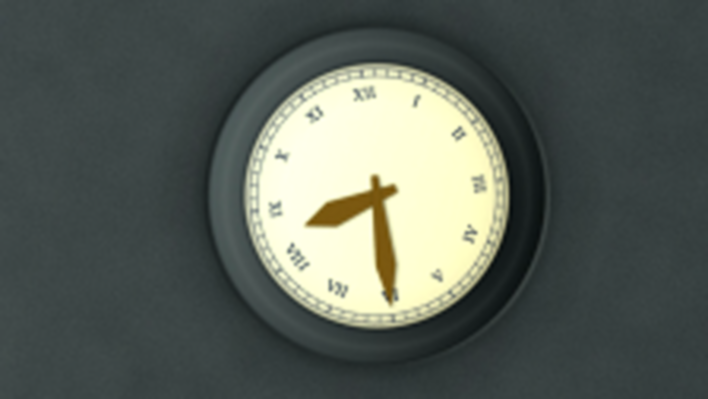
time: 8:30
